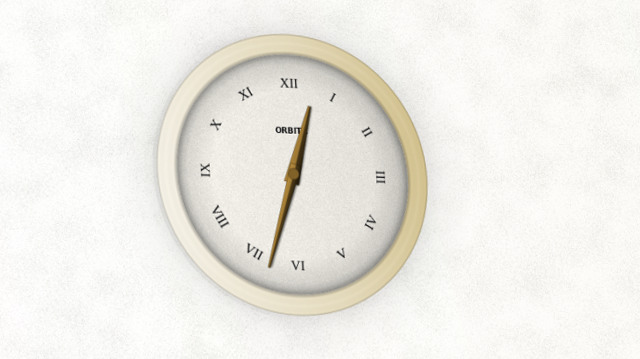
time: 12:33
